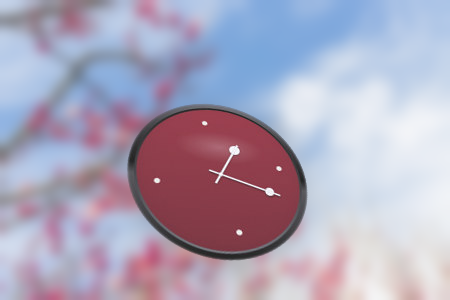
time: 1:20
